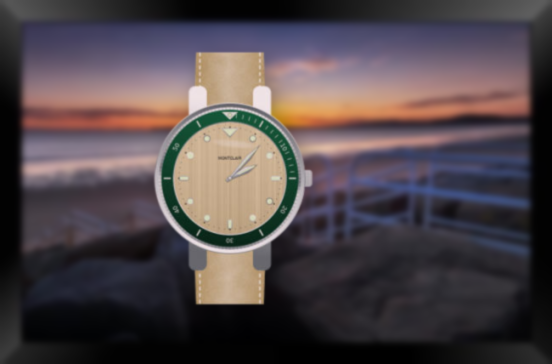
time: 2:07
